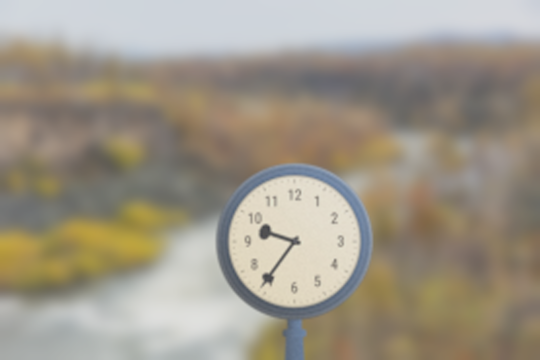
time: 9:36
